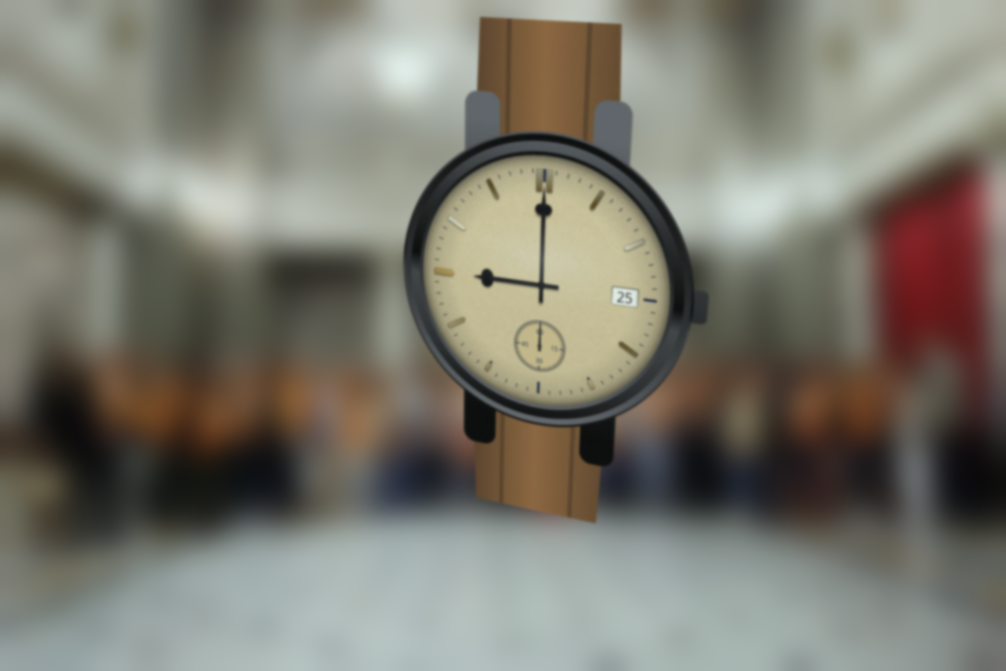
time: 9:00
